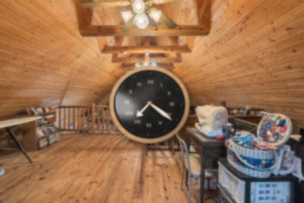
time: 7:21
